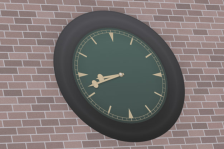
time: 8:42
